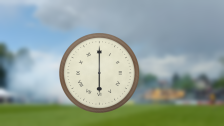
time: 6:00
